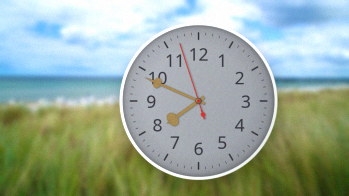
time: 7:48:57
